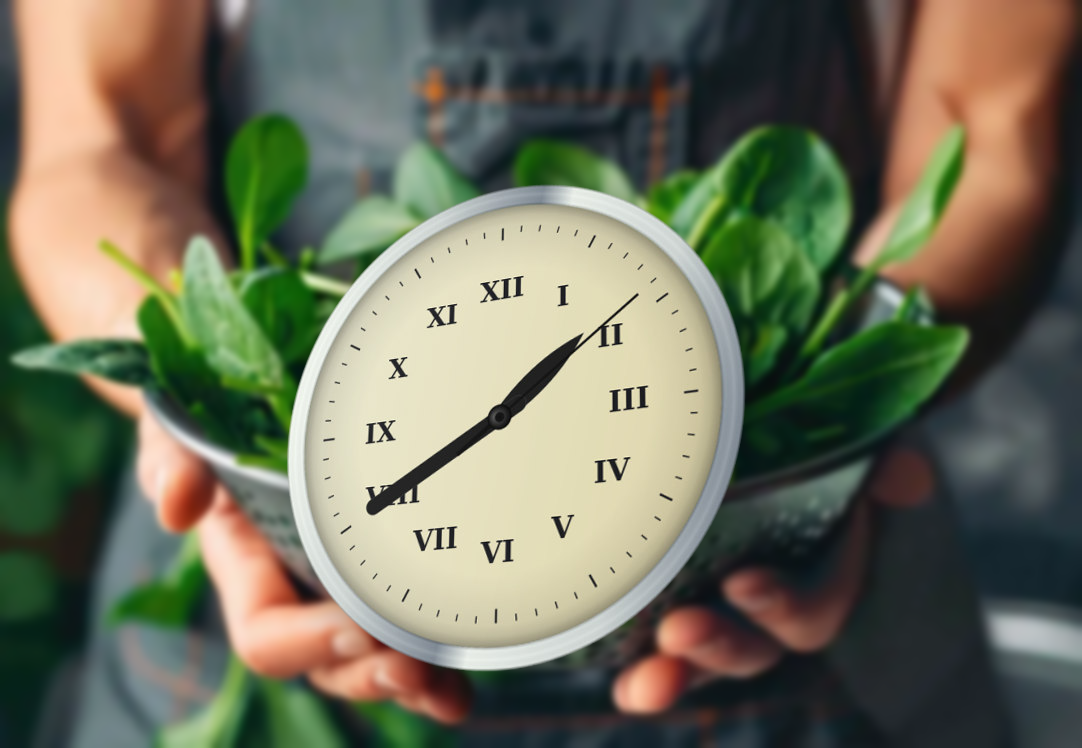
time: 1:40:09
